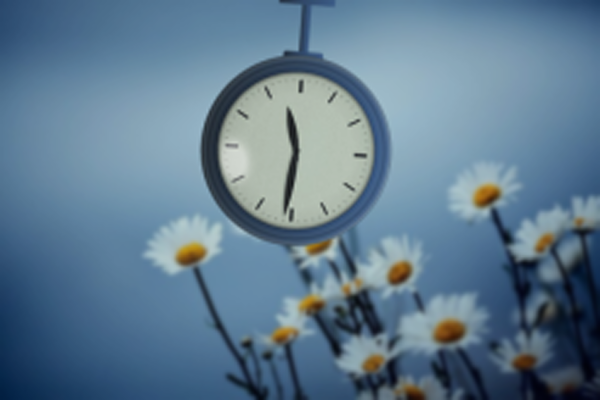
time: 11:31
